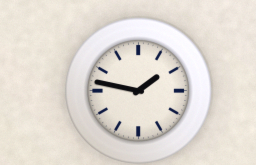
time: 1:47
